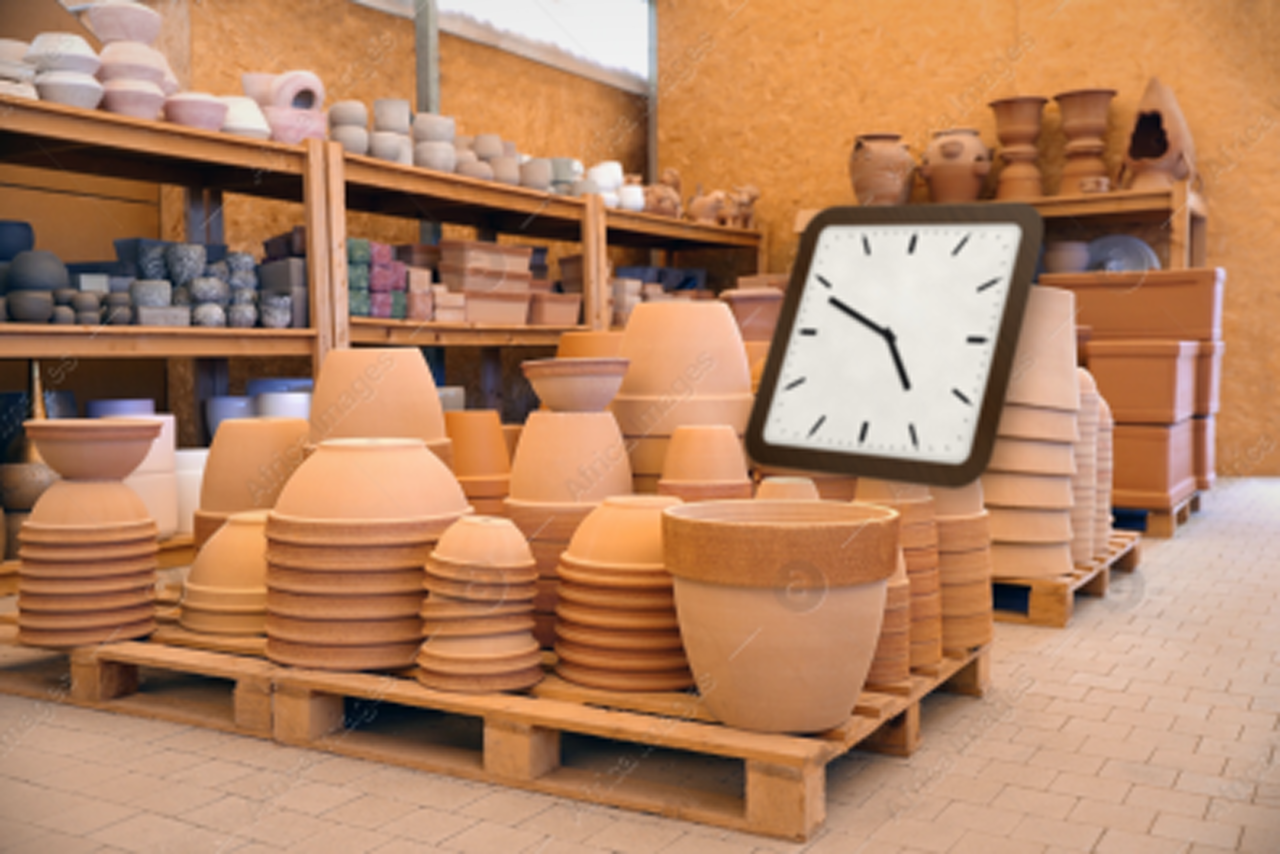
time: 4:49
